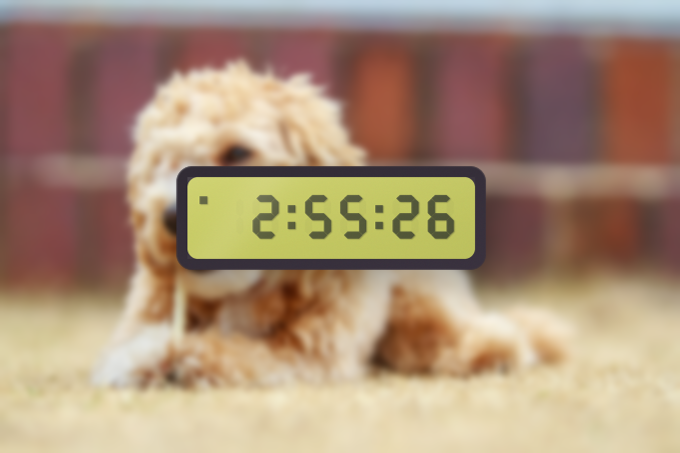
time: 2:55:26
